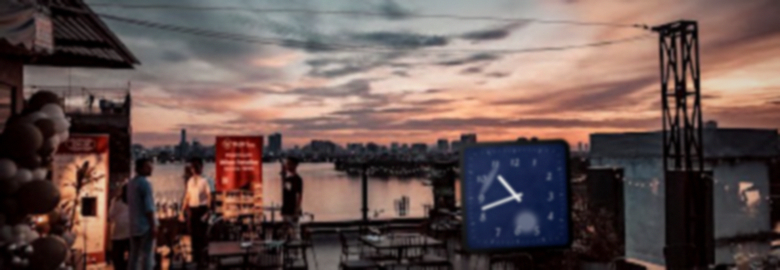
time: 10:42
